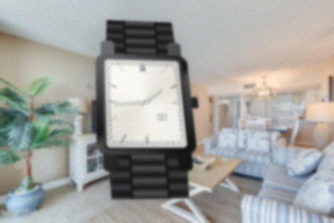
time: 1:44
